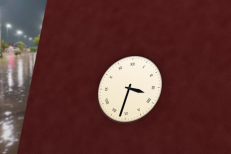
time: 3:32
